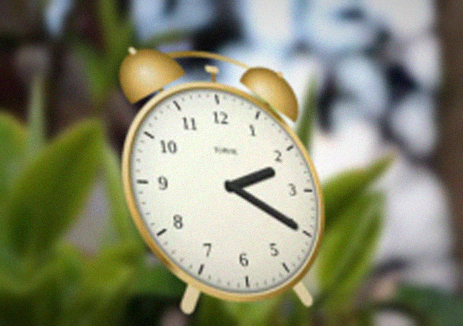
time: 2:20
